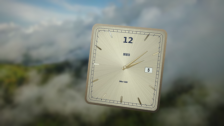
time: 2:08
